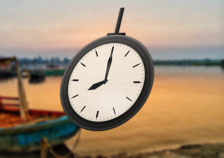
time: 8:00
